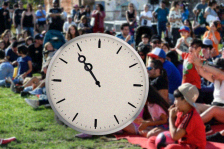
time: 10:54
